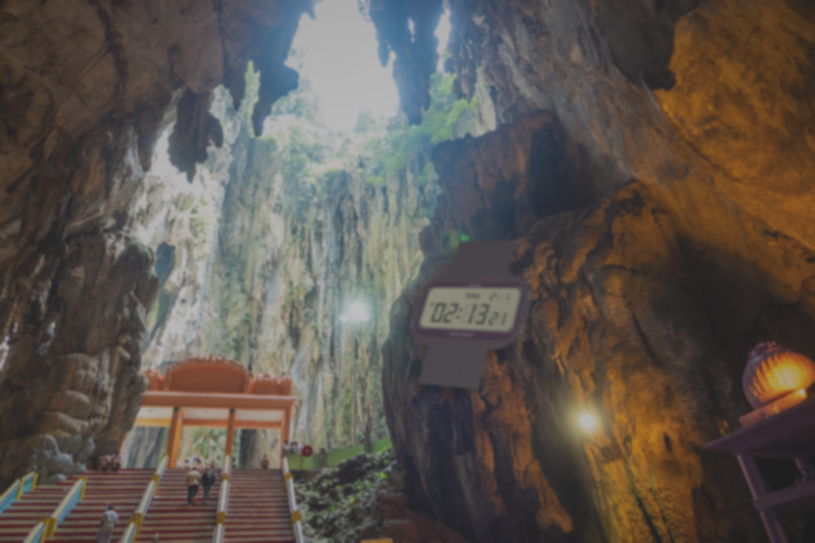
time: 2:13
